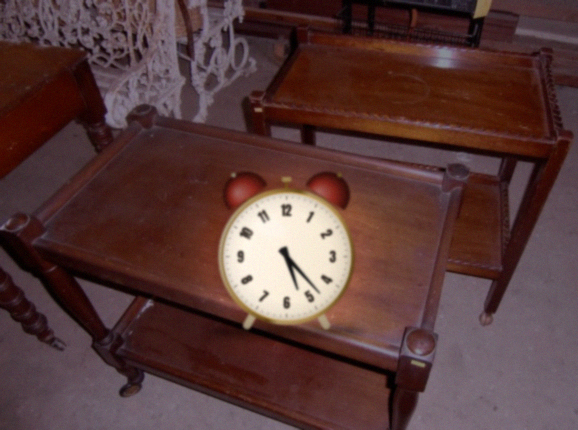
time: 5:23
